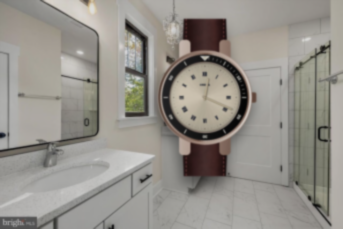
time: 12:19
